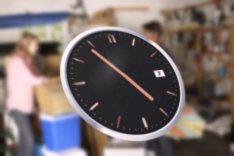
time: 4:54
